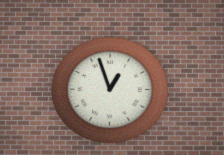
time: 12:57
